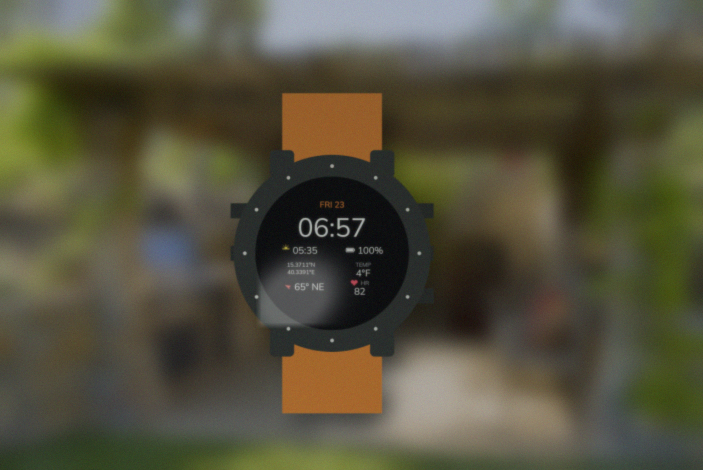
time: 6:57
